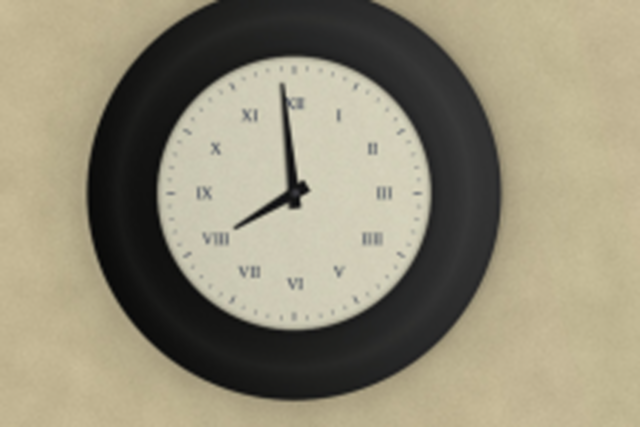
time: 7:59
